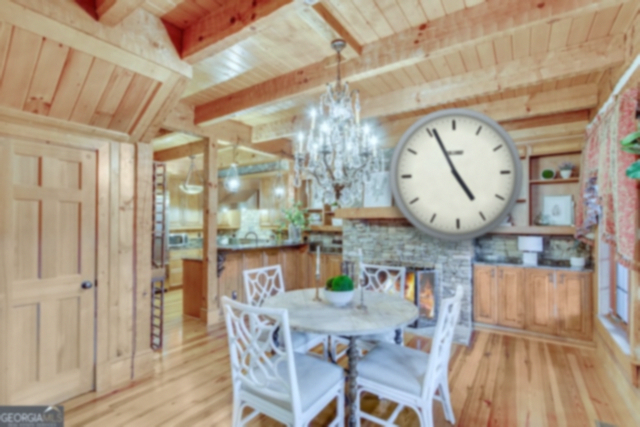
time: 4:56
